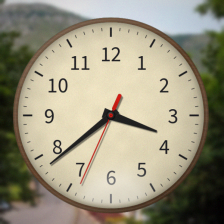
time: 3:38:34
